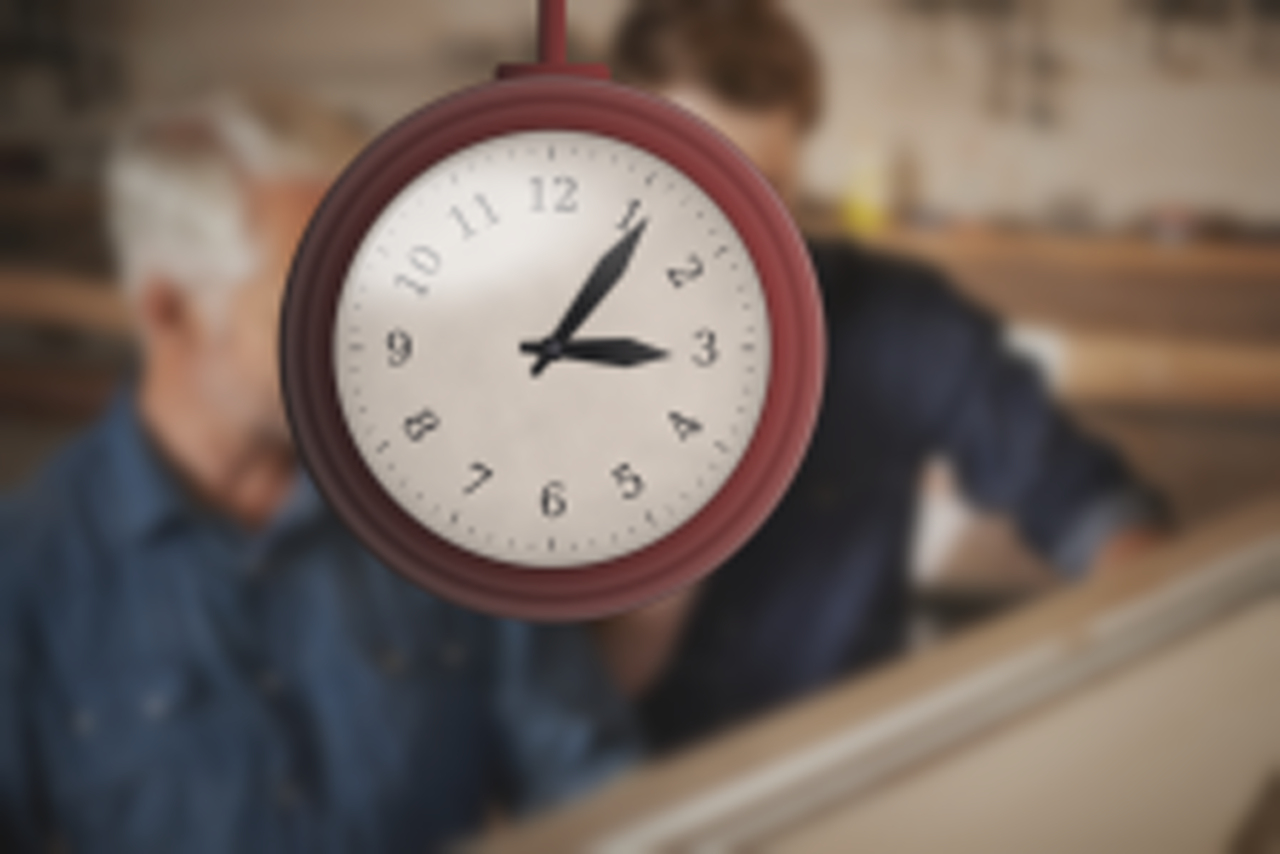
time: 3:06
